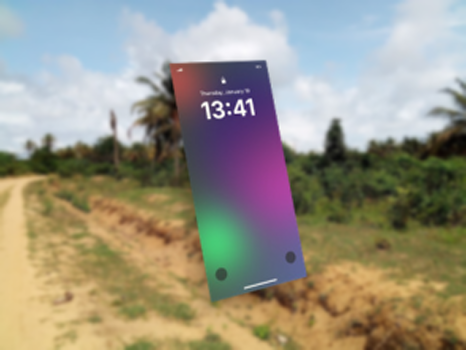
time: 13:41
